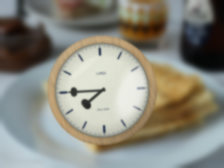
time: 7:45
